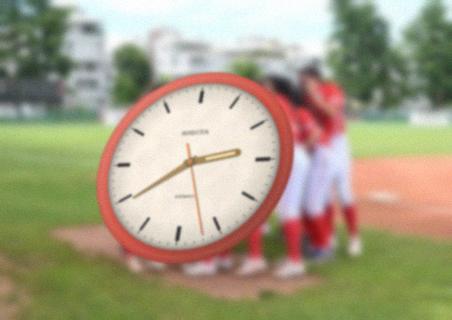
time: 2:39:27
